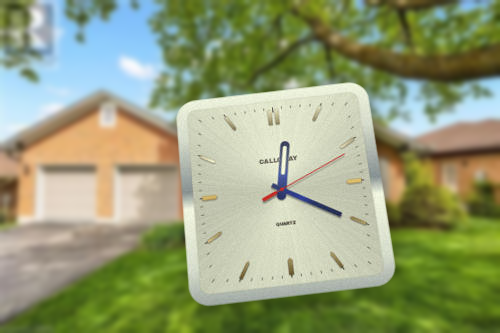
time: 12:20:11
